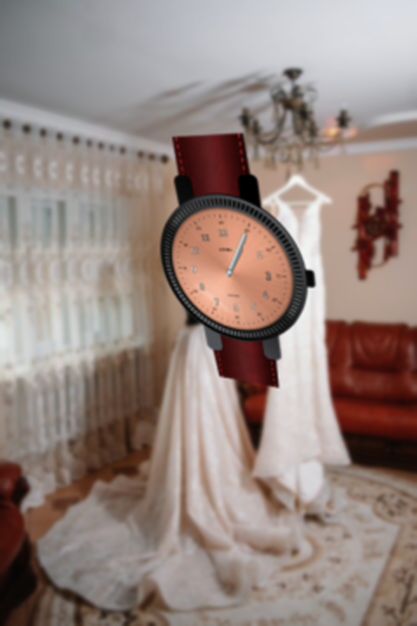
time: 1:05
